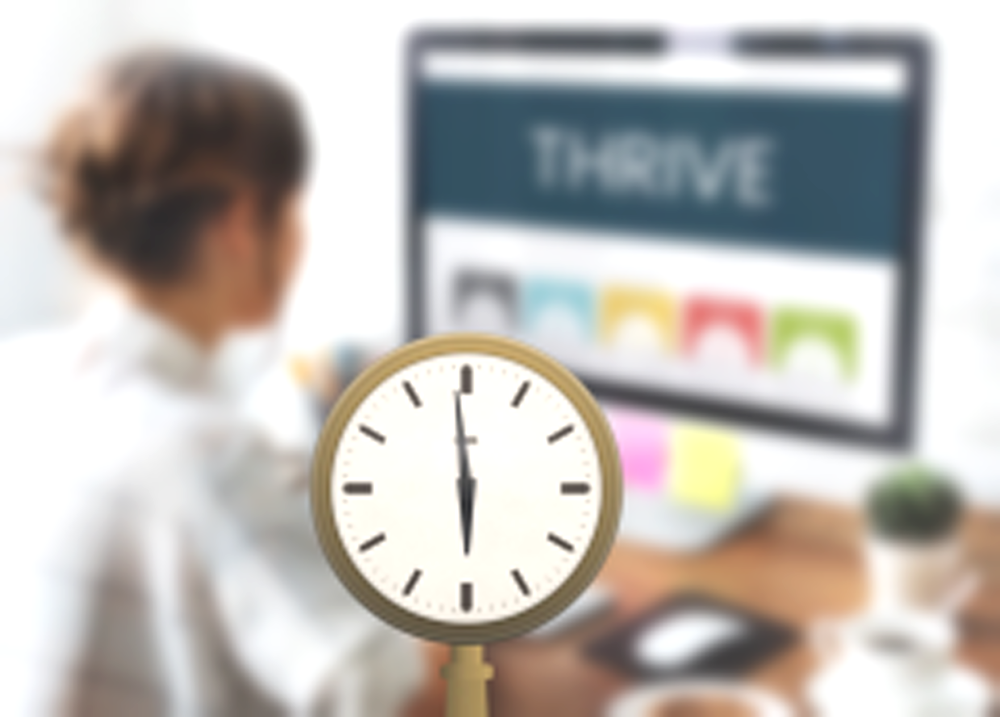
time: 5:59
